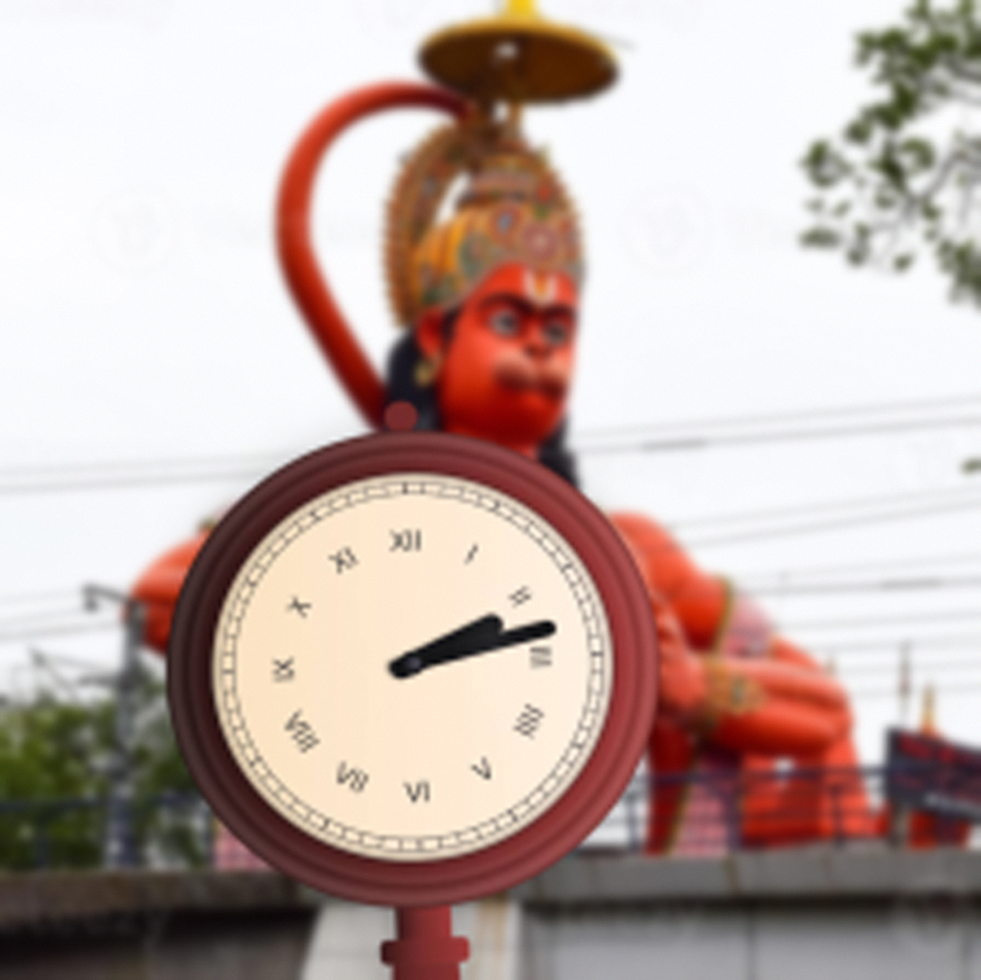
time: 2:13
